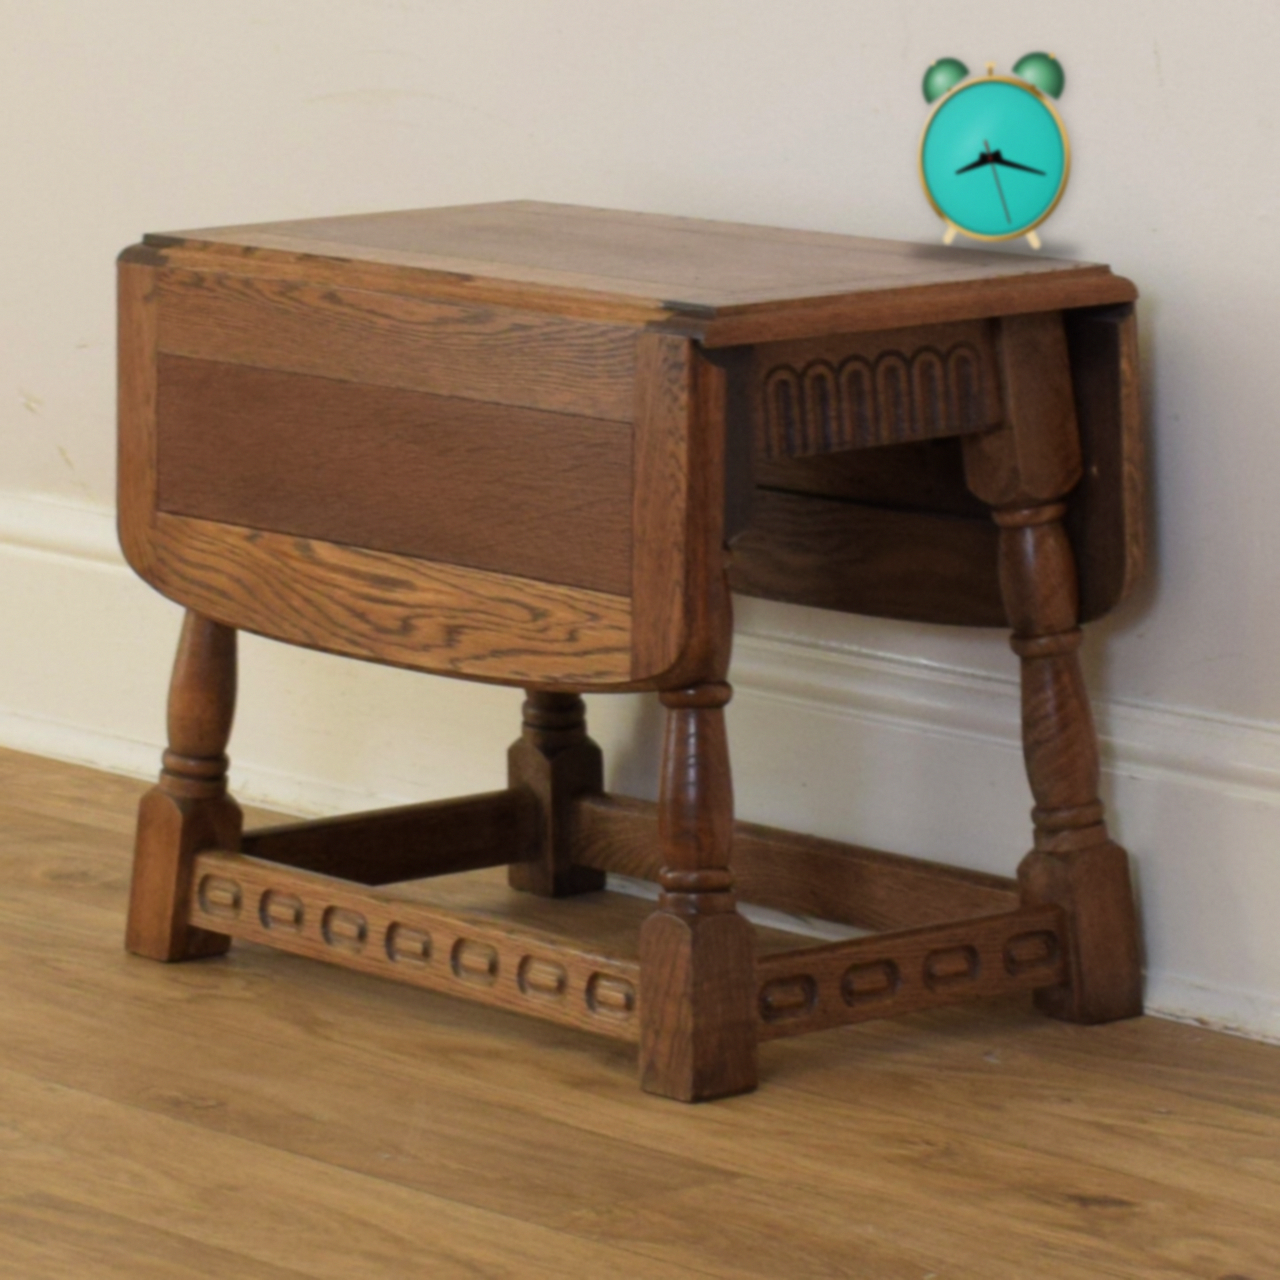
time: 8:17:27
